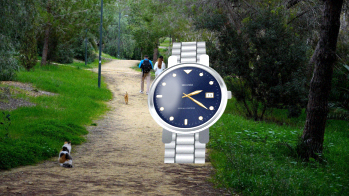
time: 2:21
